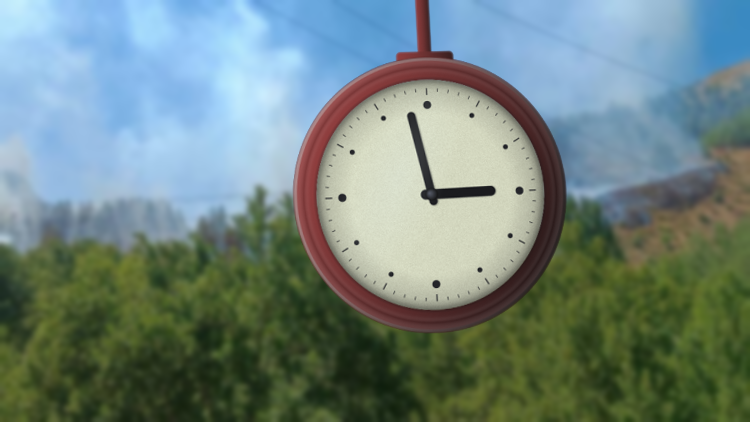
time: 2:58
